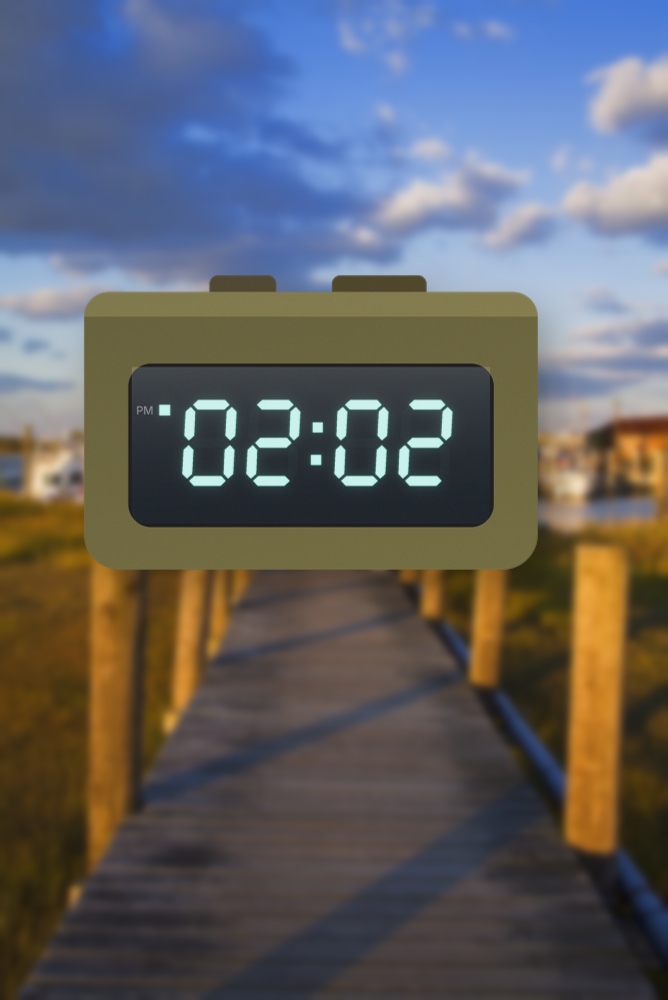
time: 2:02
